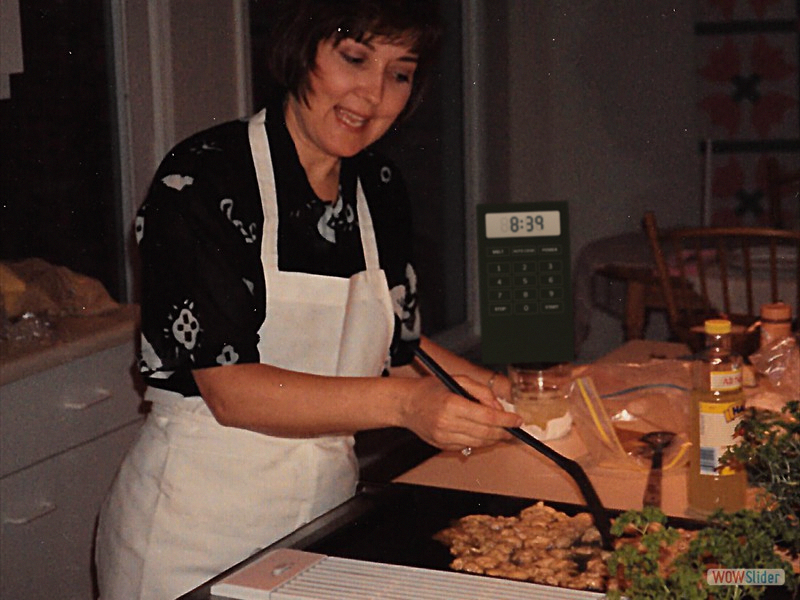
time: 8:39
